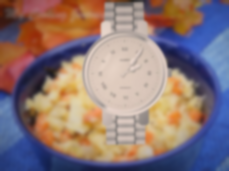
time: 2:06
